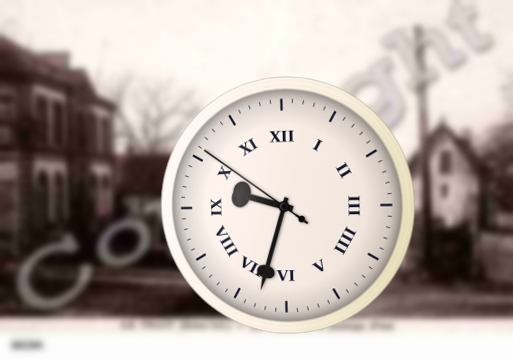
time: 9:32:51
